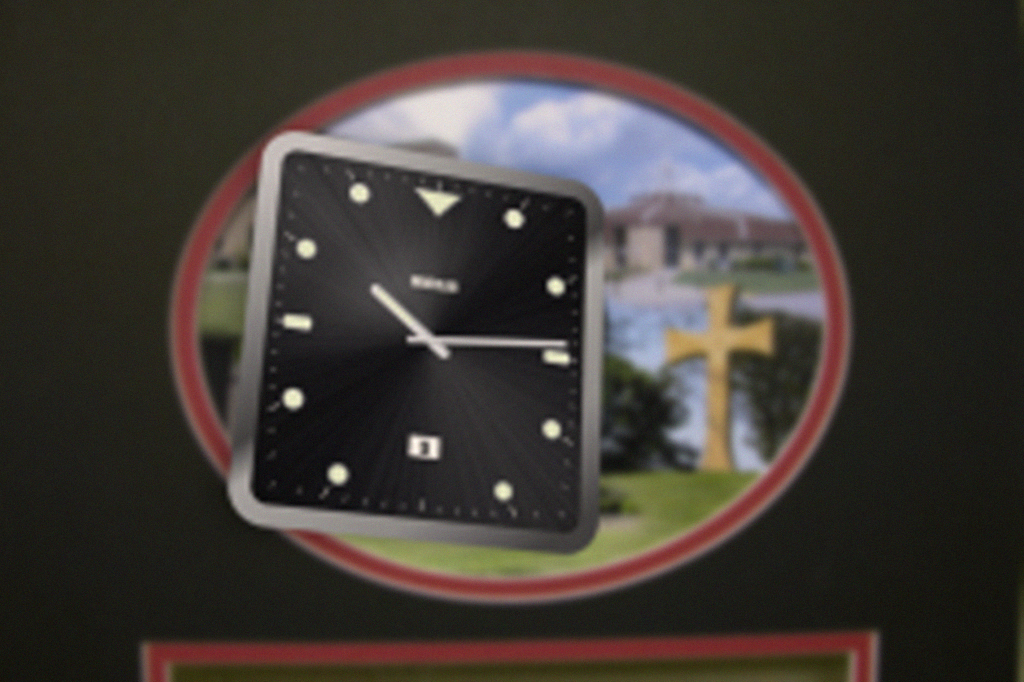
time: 10:14
